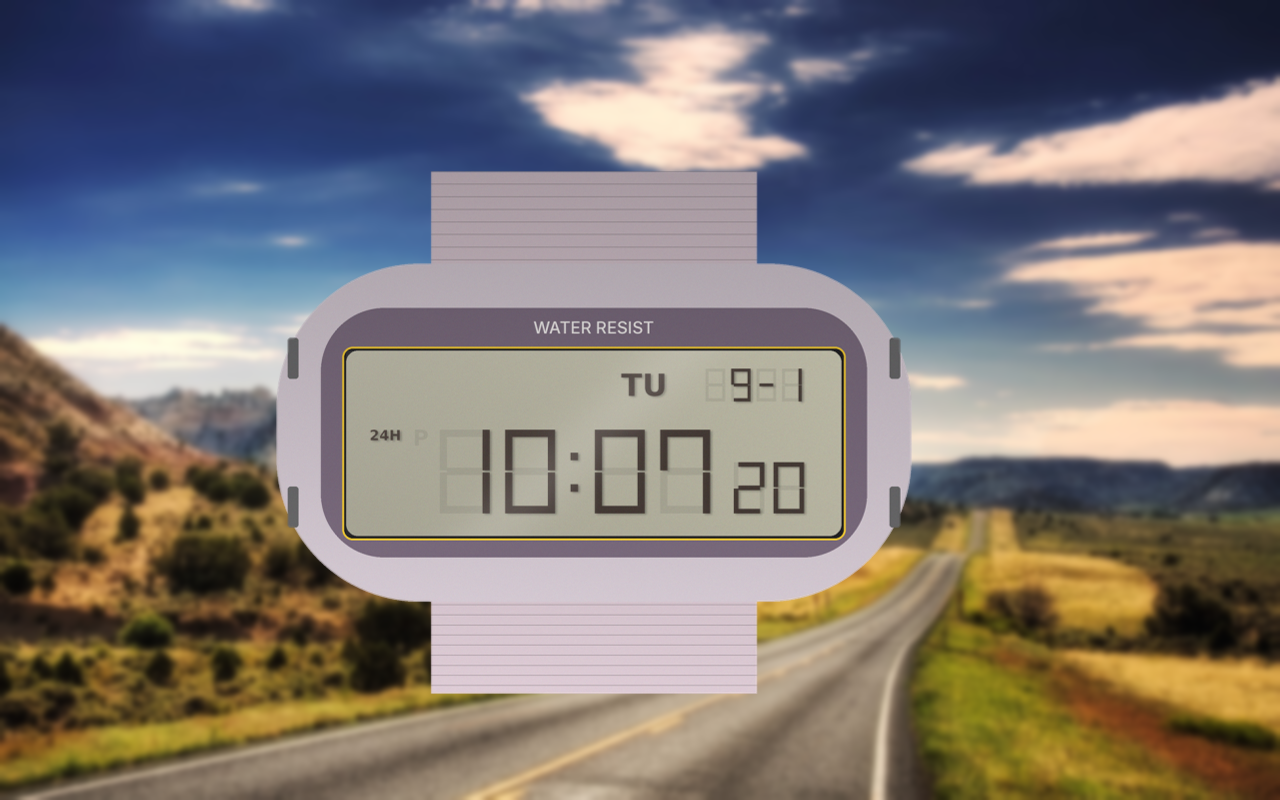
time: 10:07:20
